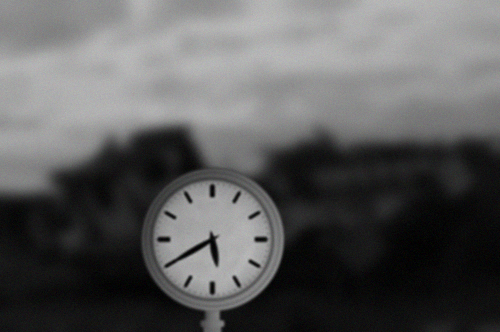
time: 5:40
